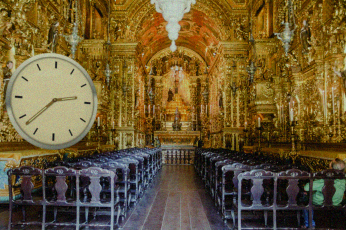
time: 2:38
